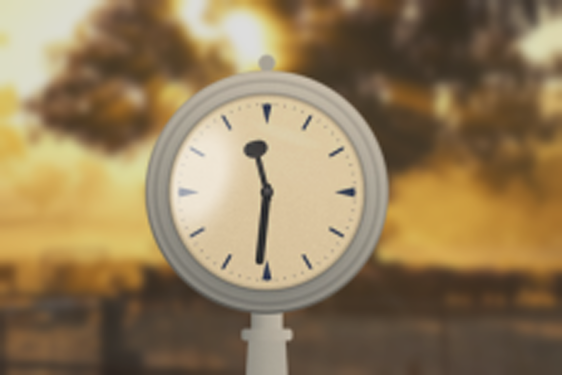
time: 11:31
